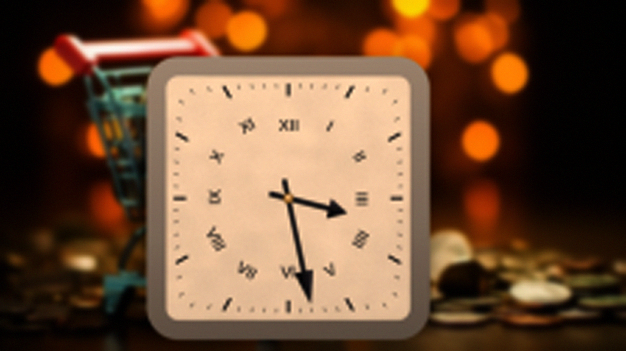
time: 3:28
